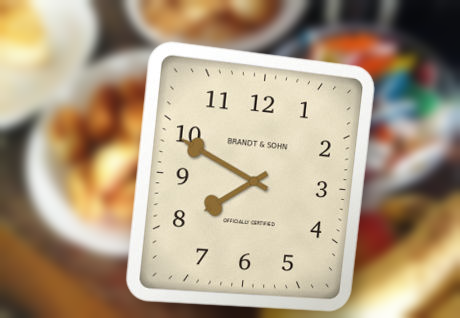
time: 7:49
